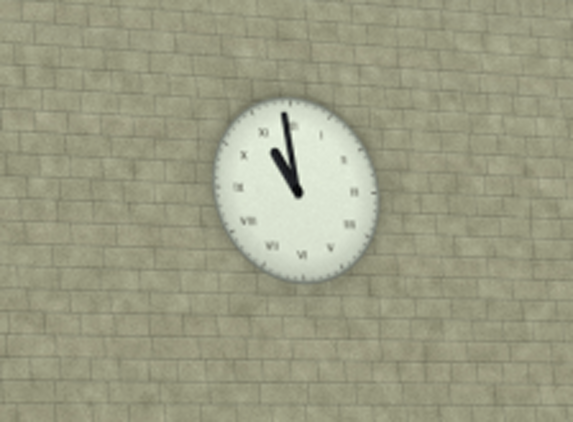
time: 10:59
